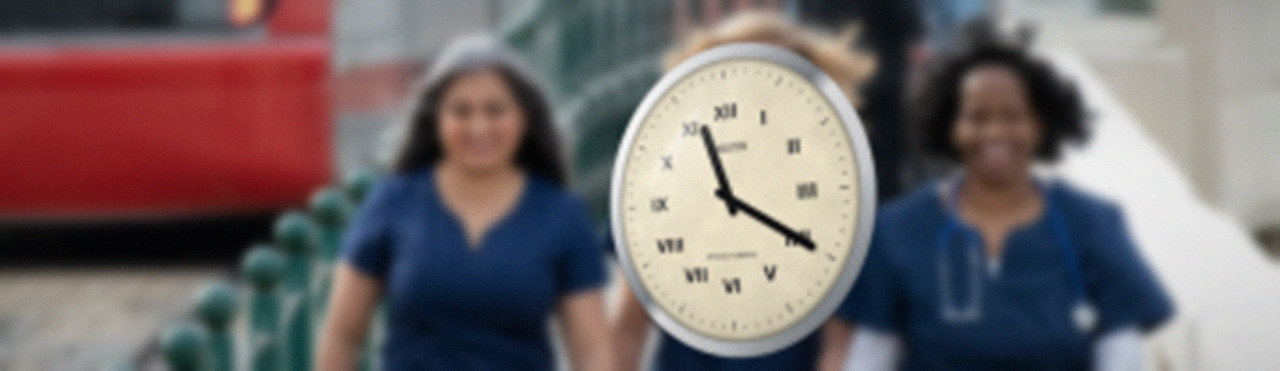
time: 11:20
